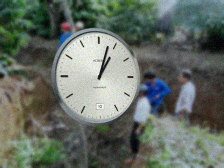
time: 1:03
